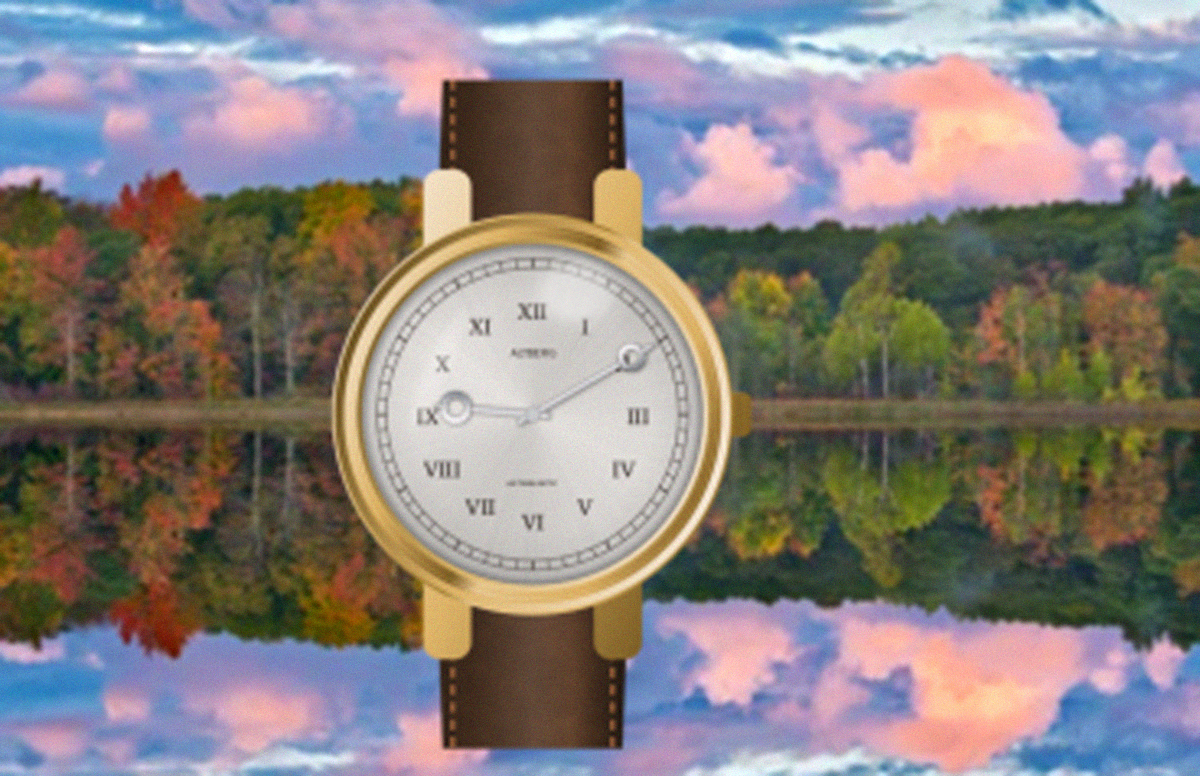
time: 9:10
